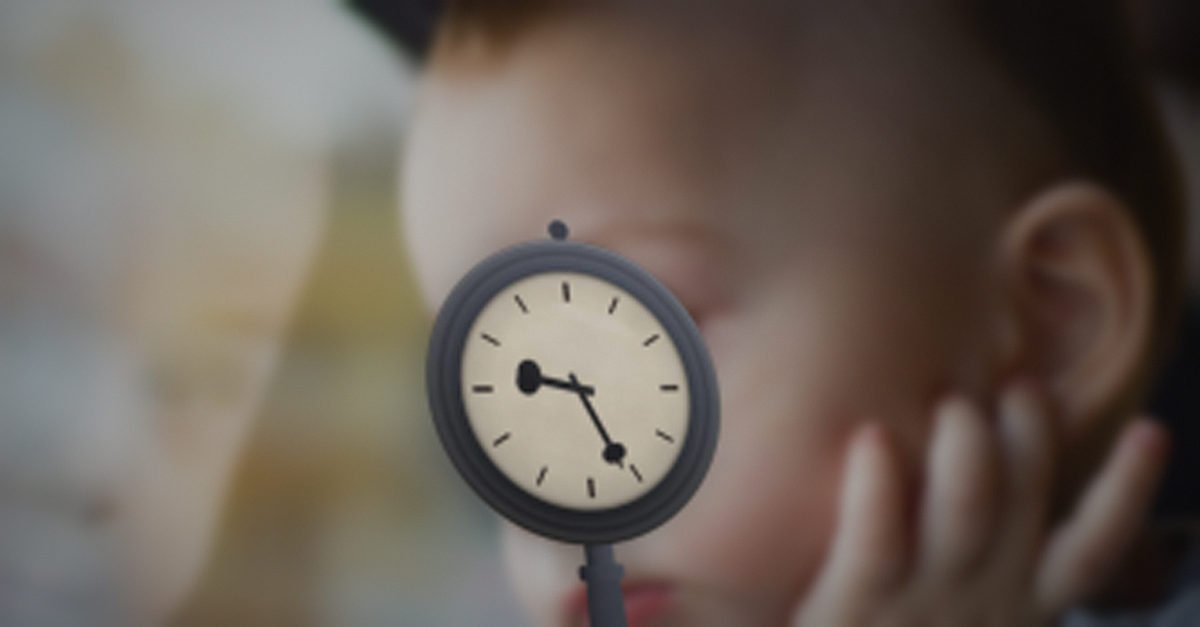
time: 9:26
